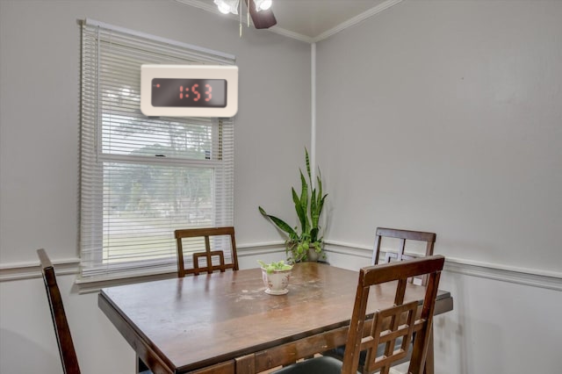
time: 1:53
